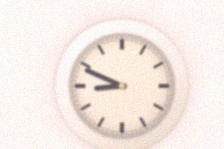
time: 8:49
